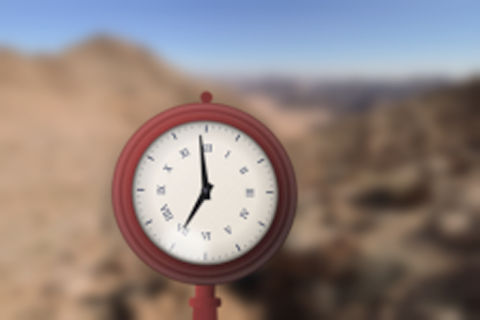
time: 6:59
